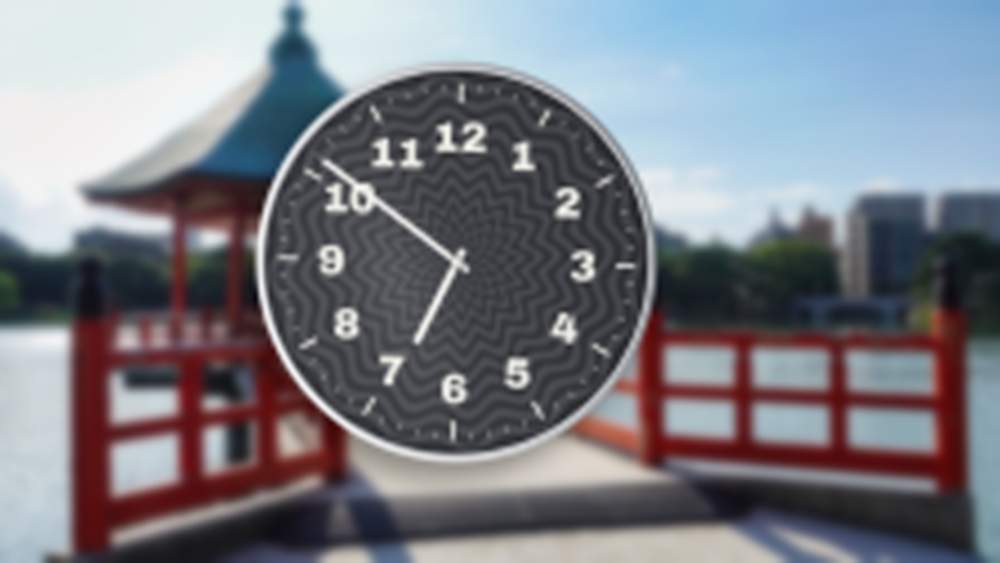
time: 6:51
